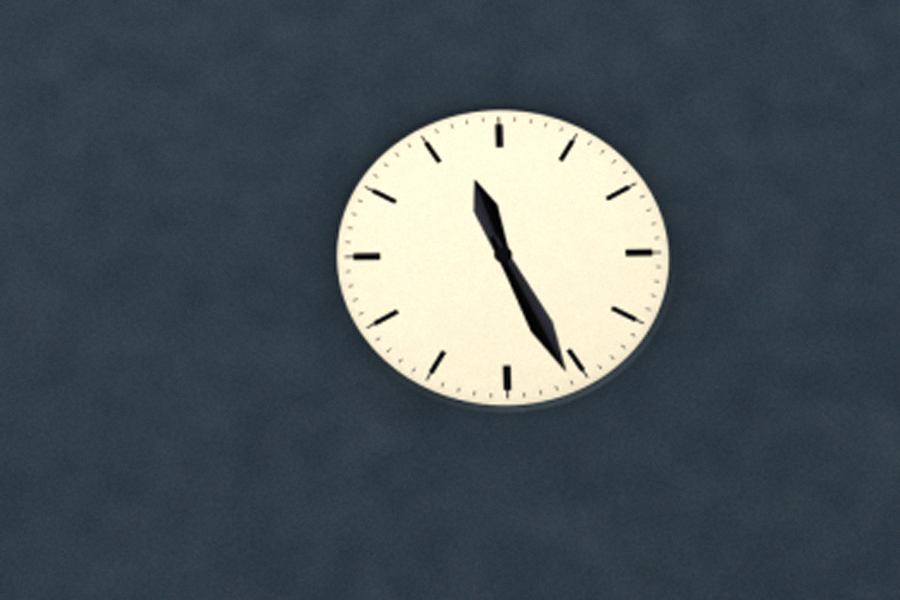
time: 11:26
